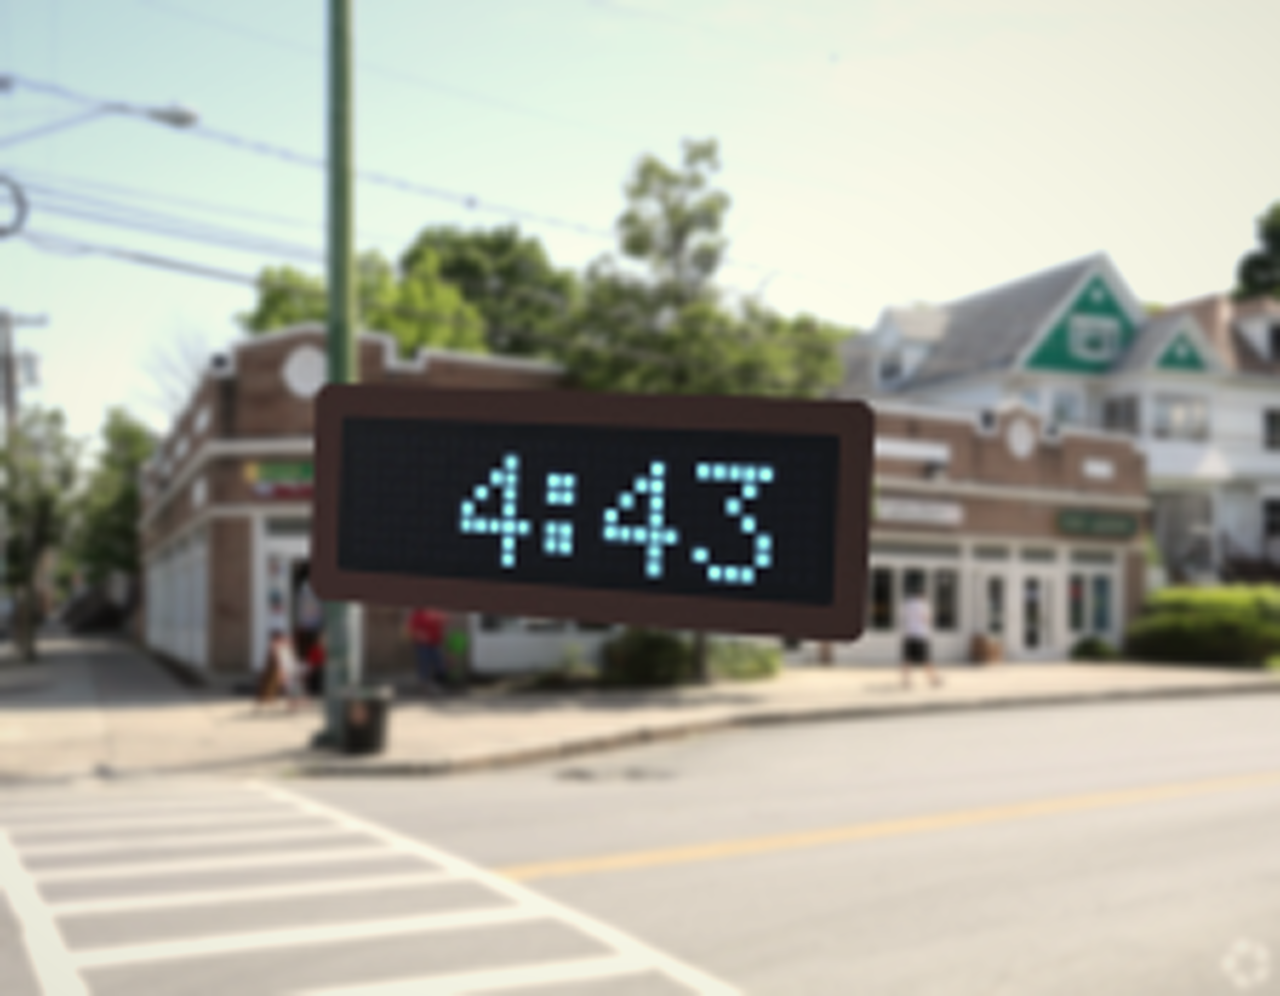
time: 4:43
